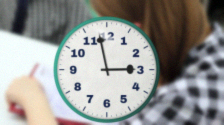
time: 2:58
